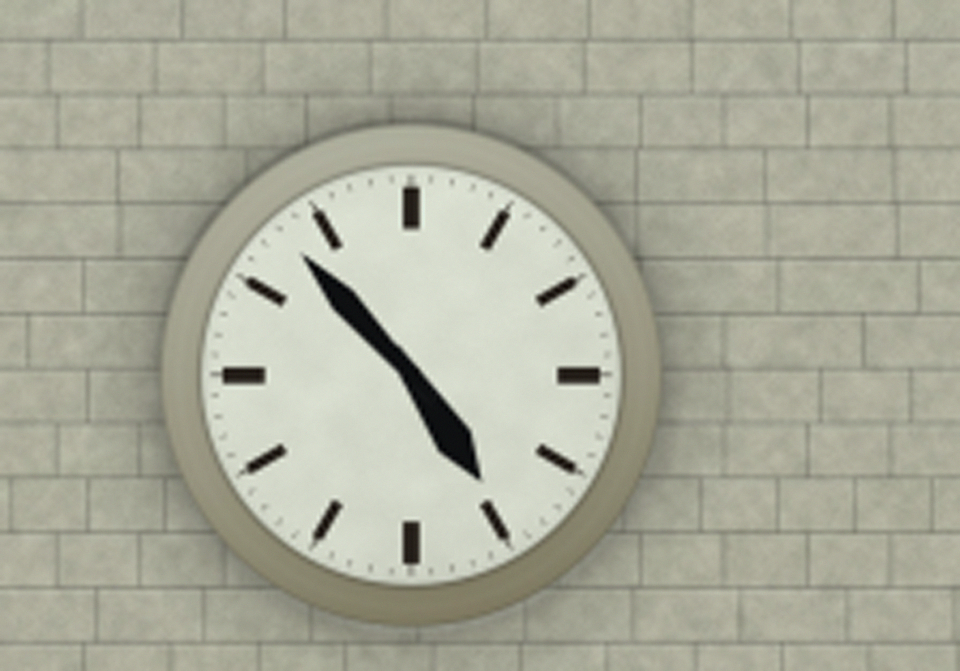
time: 4:53
